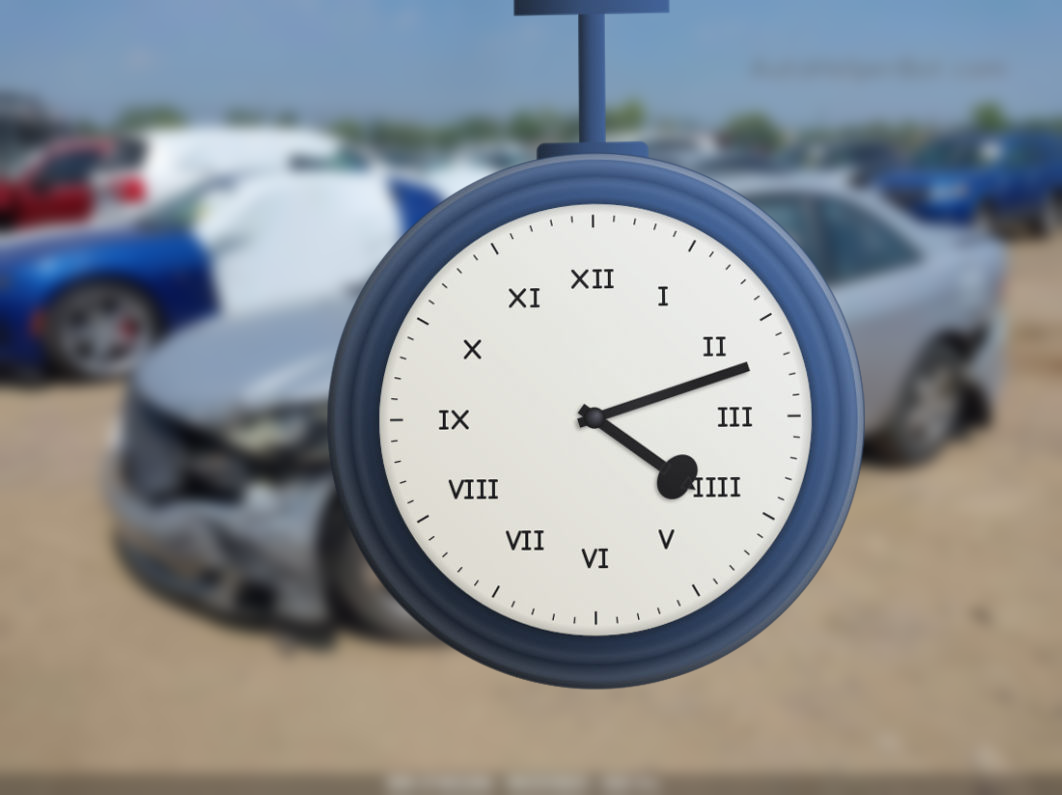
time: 4:12
